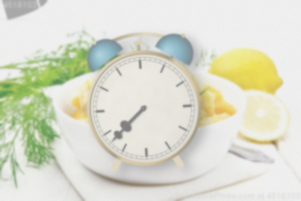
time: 7:38
